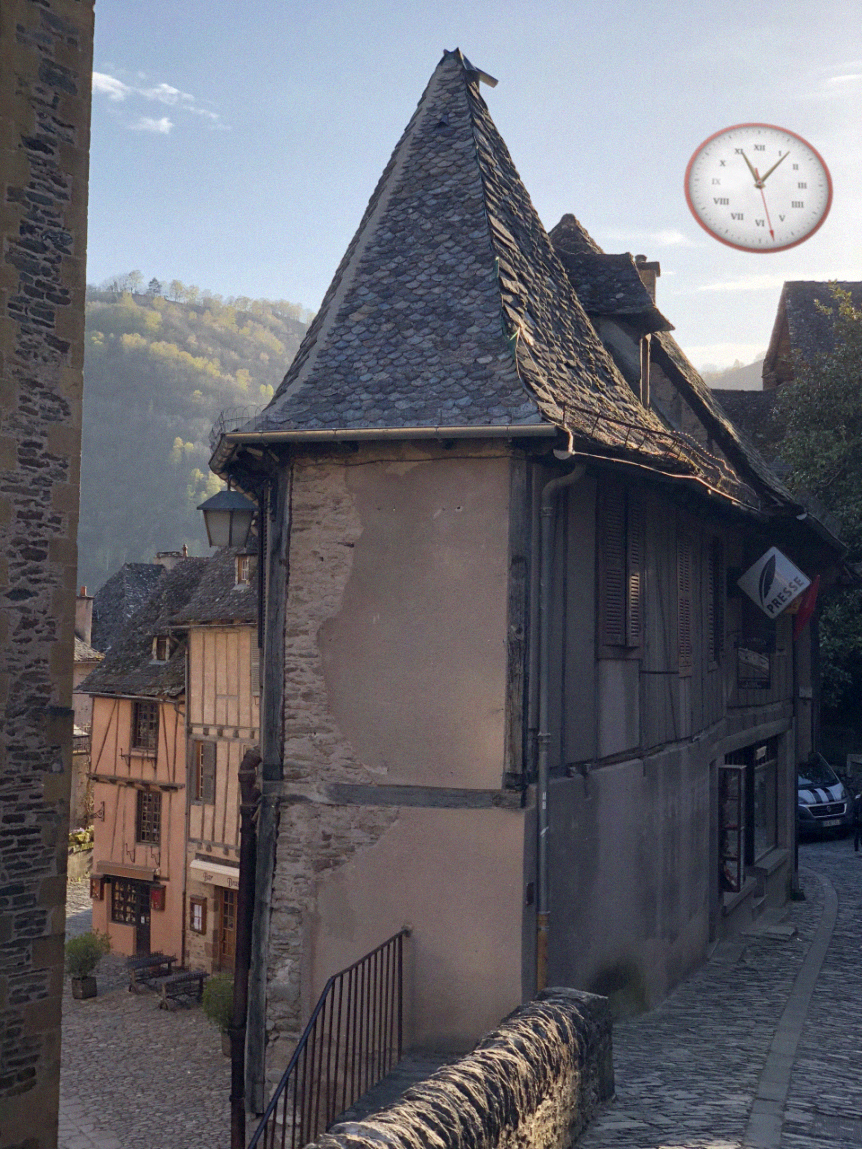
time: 11:06:28
